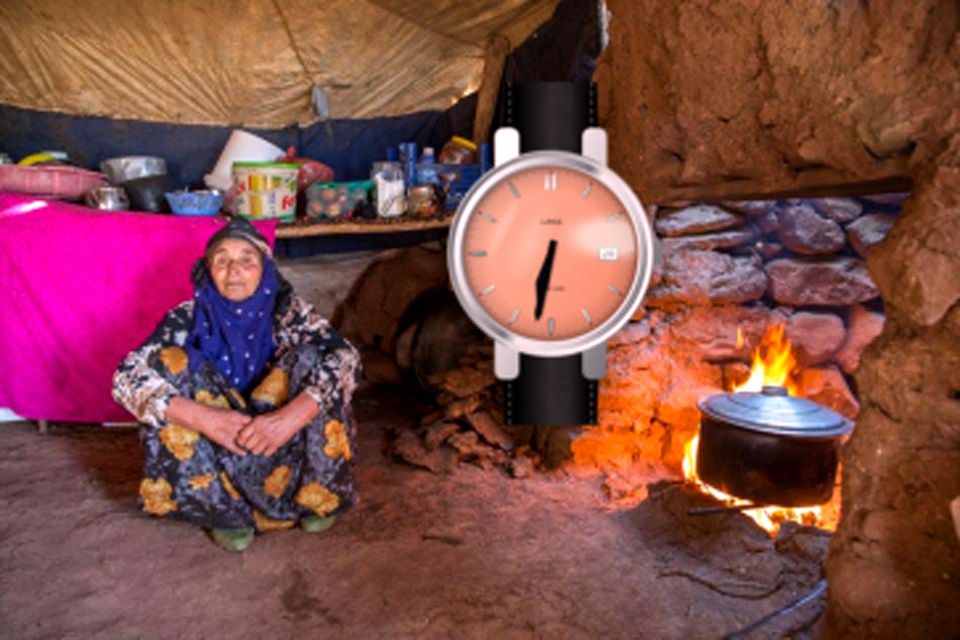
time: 6:32
